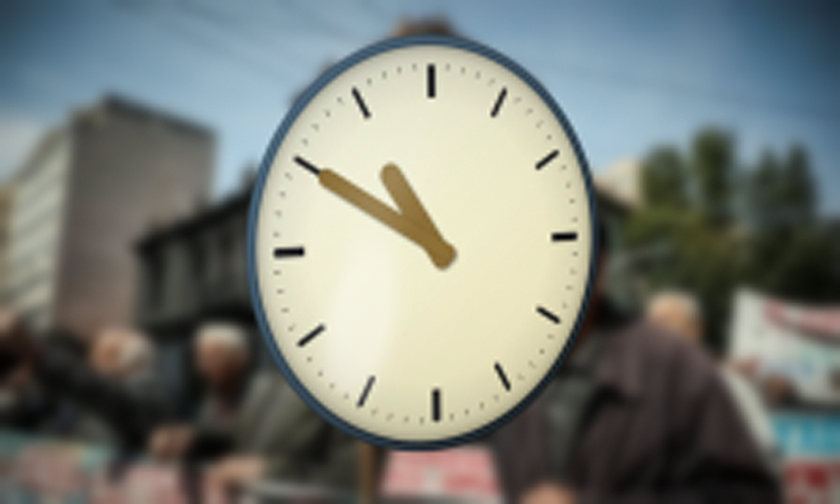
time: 10:50
